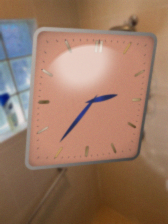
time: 2:36
